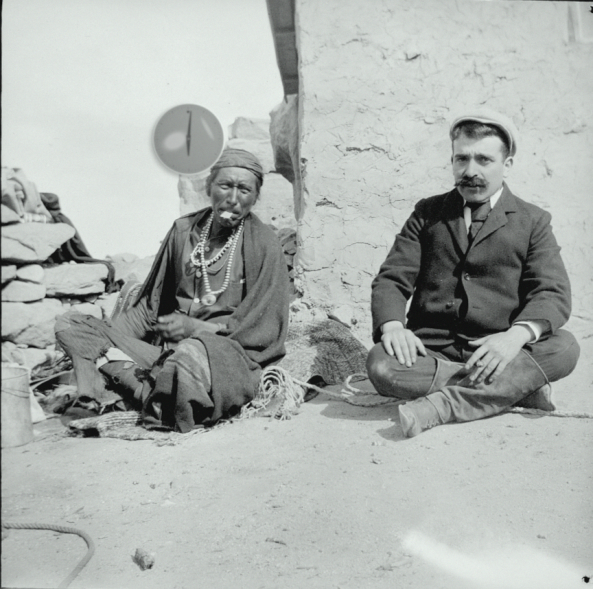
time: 6:01
